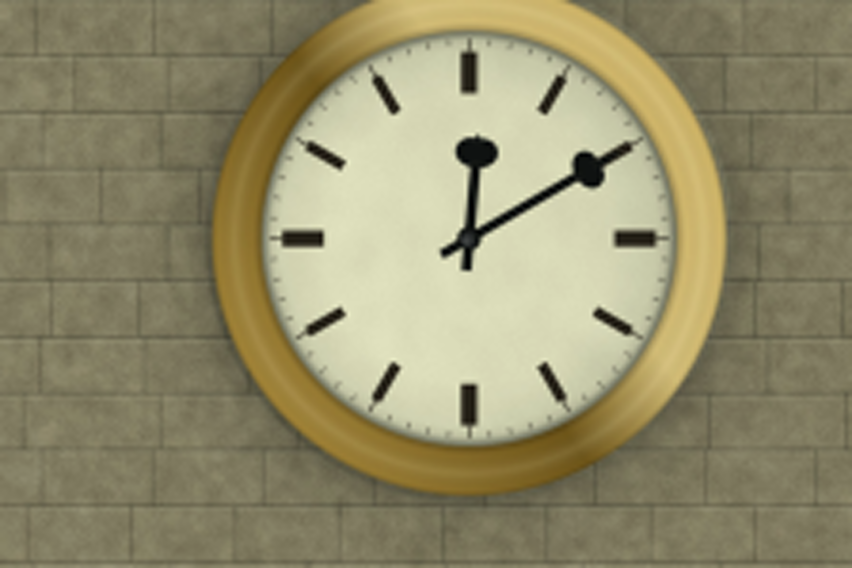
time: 12:10
